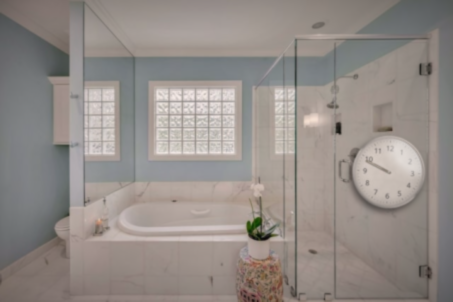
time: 9:49
